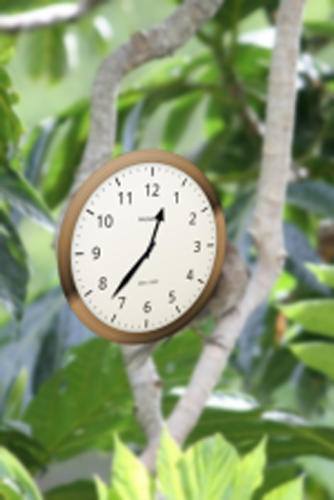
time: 12:37
